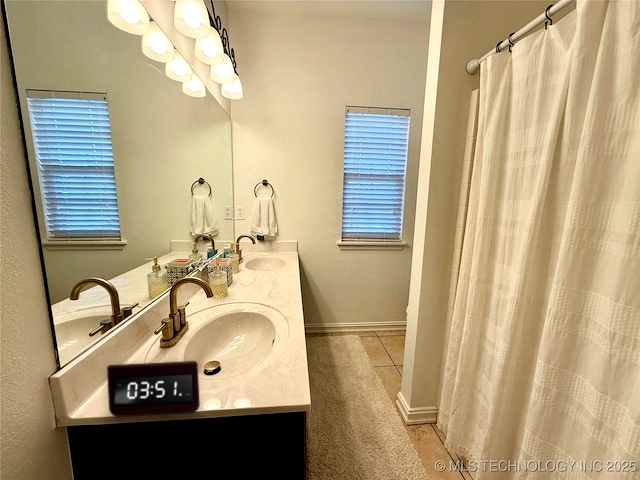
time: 3:51
